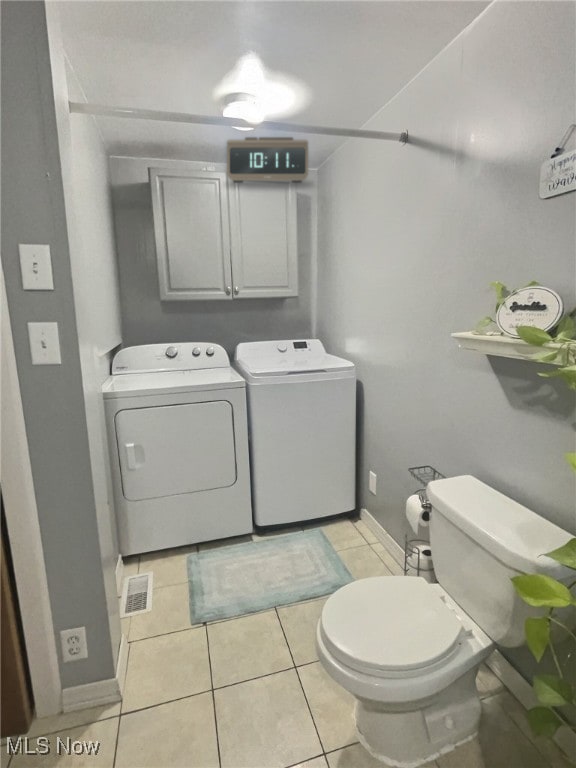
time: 10:11
